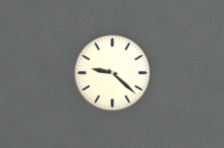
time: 9:22
